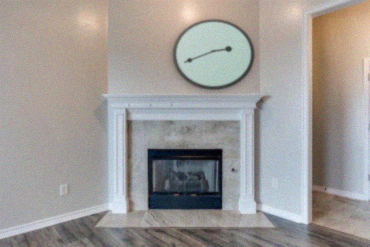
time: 2:41
